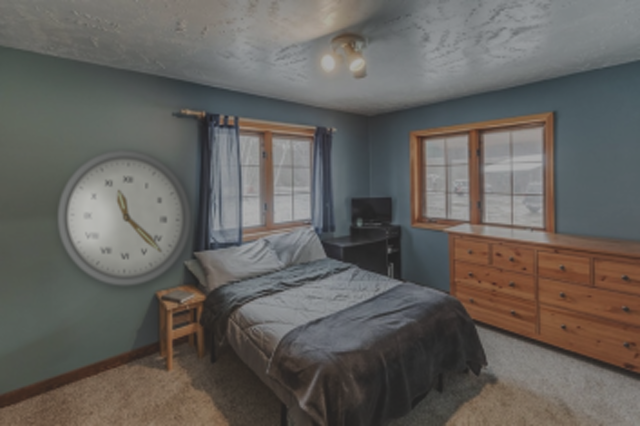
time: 11:22
